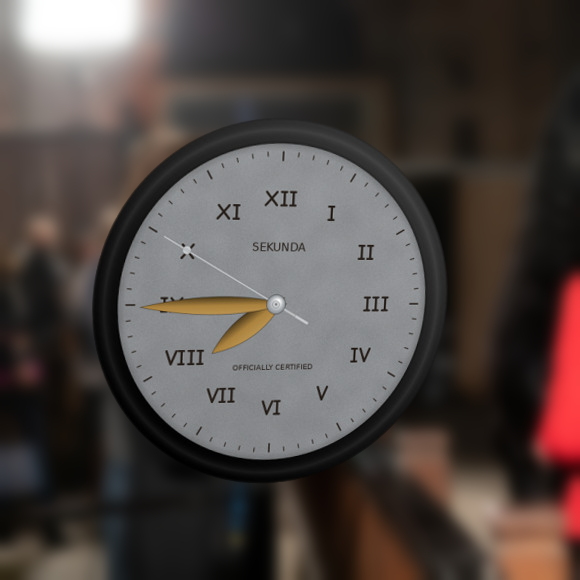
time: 7:44:50
